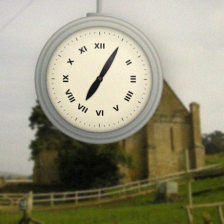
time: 7:05
